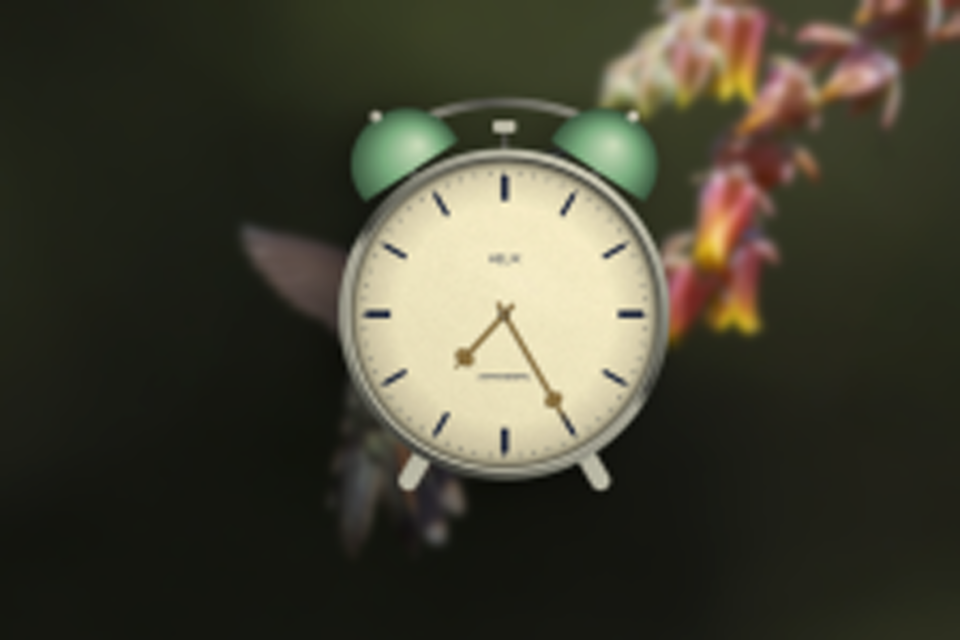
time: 7:25
